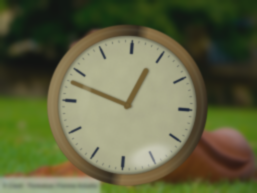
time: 12:48
